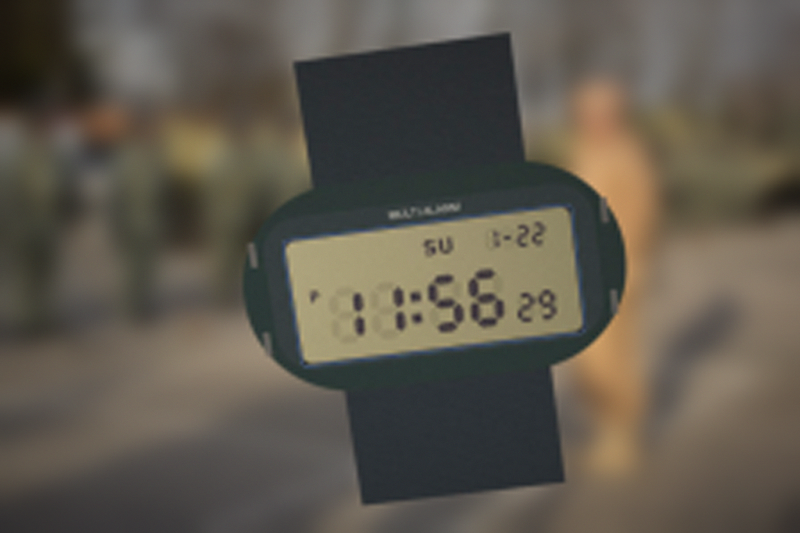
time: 11:56:29
